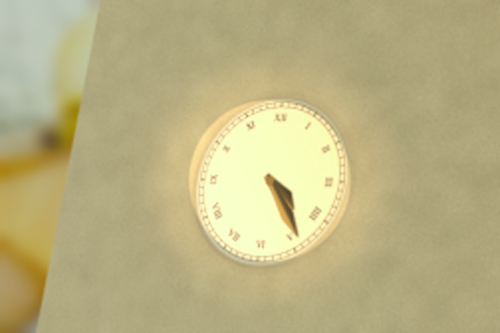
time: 4:24
